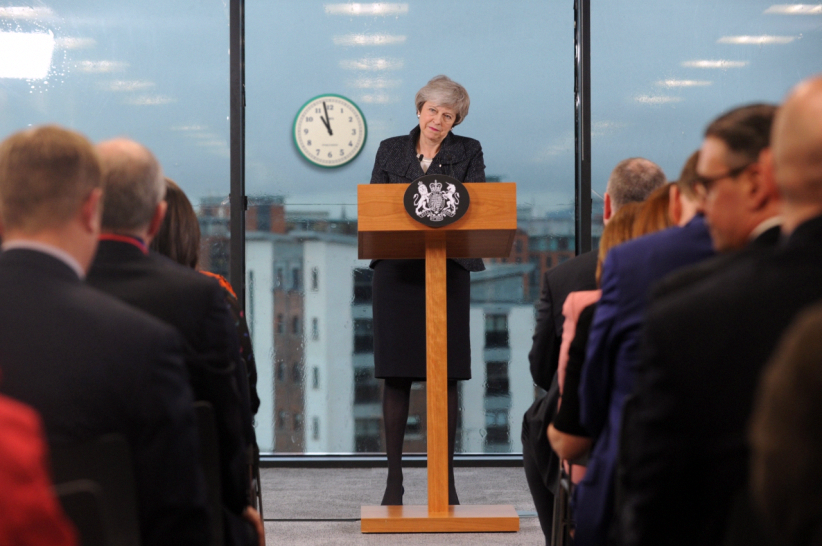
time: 10:58
